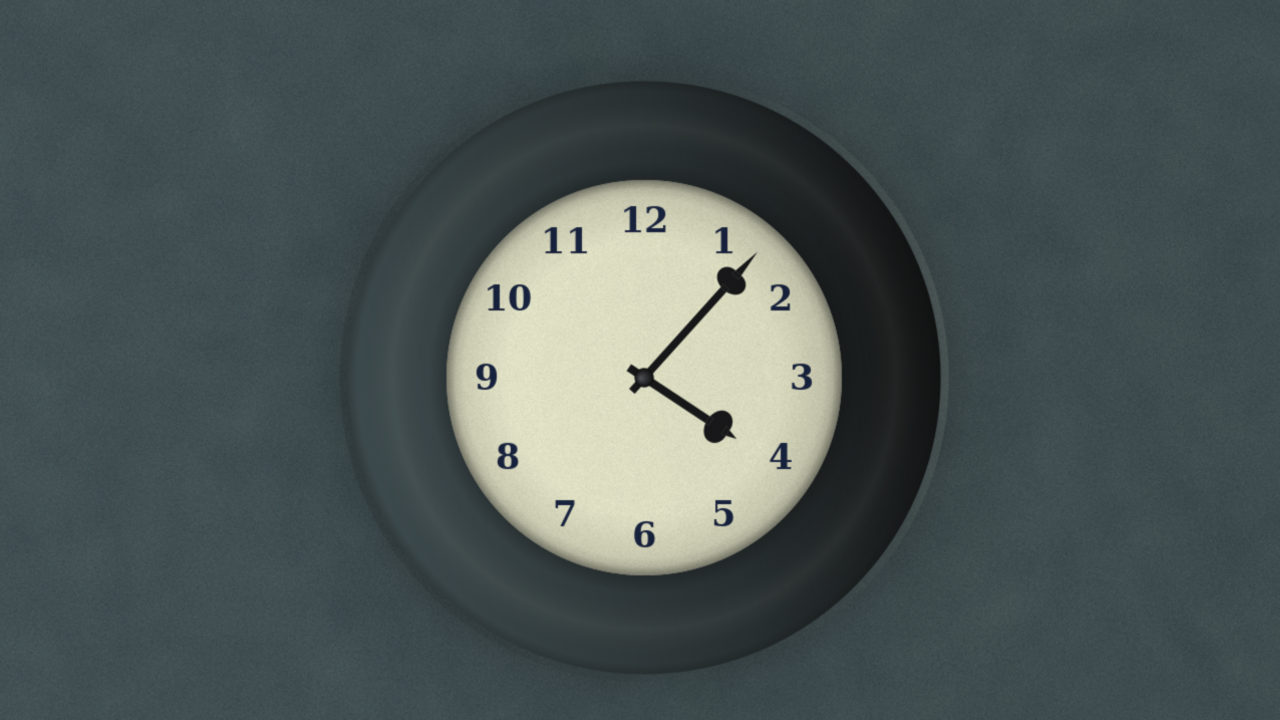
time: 4:07
